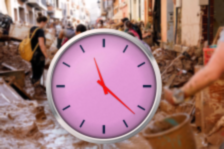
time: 11:22
